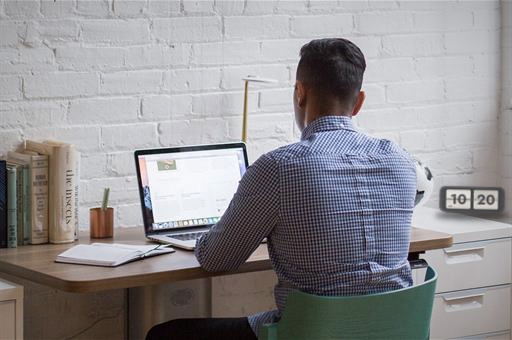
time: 10:20
